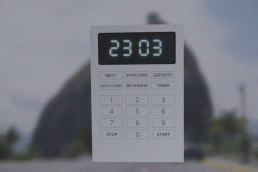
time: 23:03
